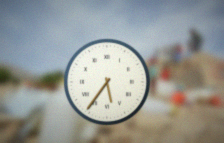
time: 5:36
